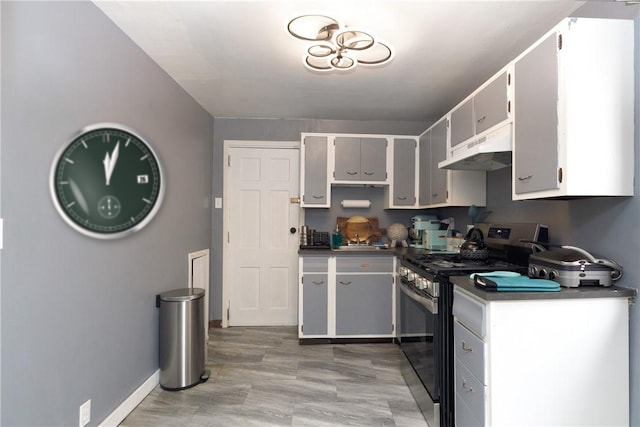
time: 12:03
